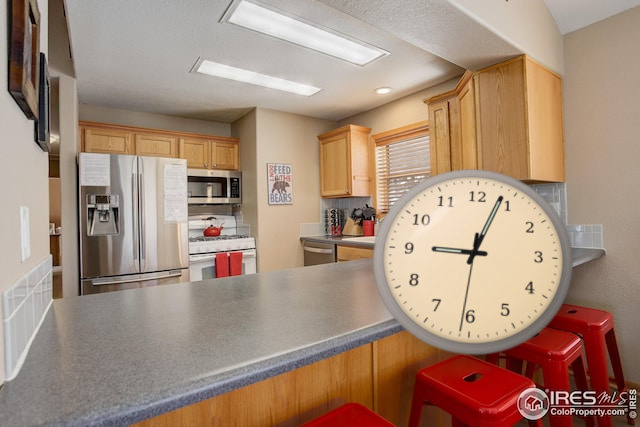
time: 9:03:31
